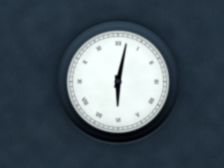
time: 6:02
